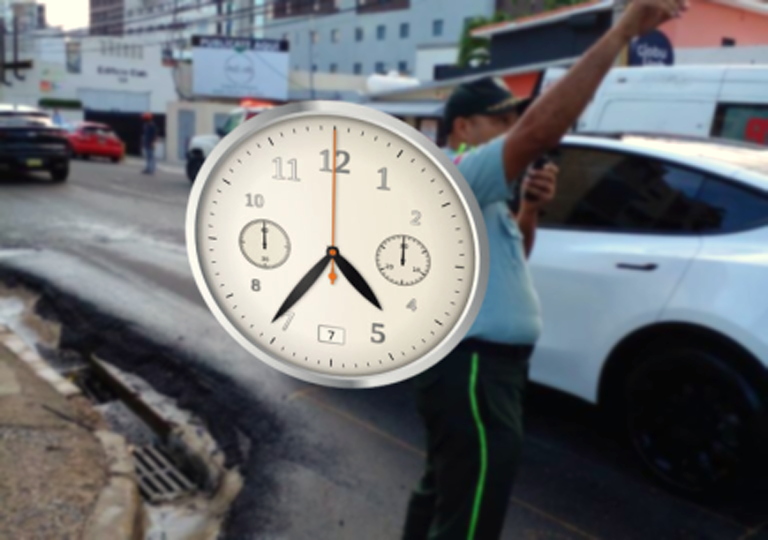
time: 4:36
